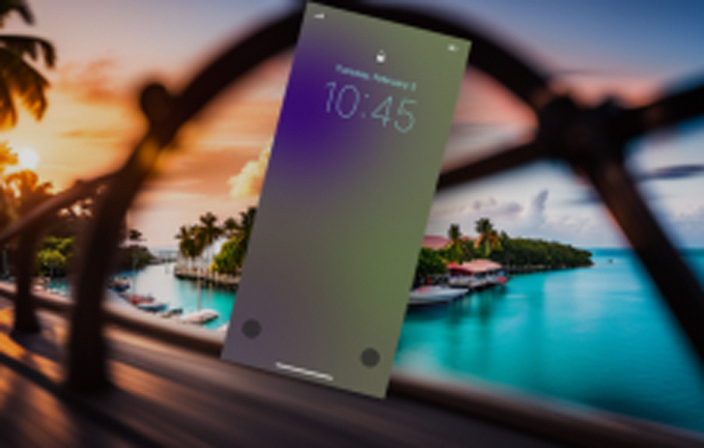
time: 10:45
